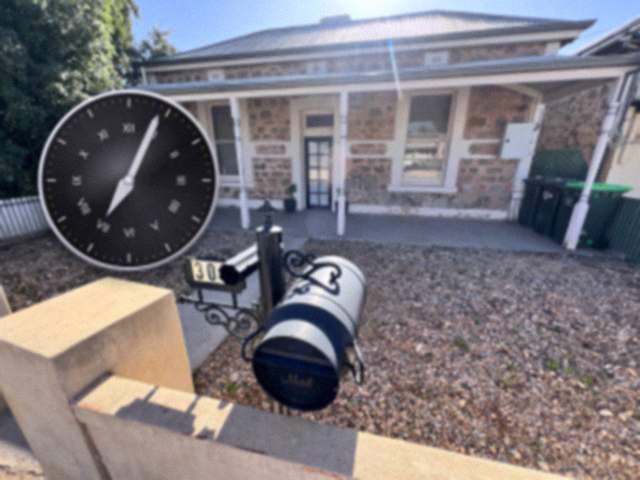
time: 7:04
